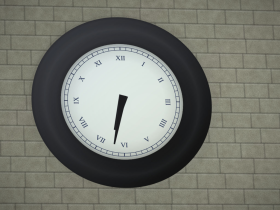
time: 6:32
